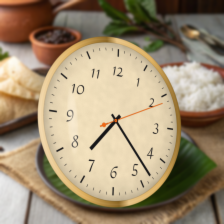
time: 7:23:11
